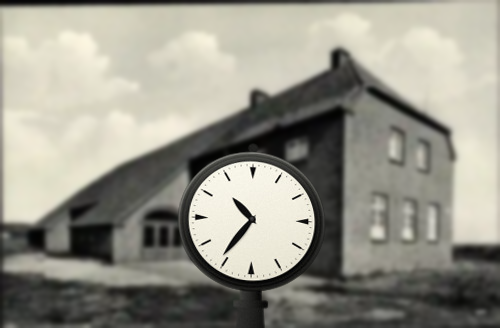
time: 10:36
